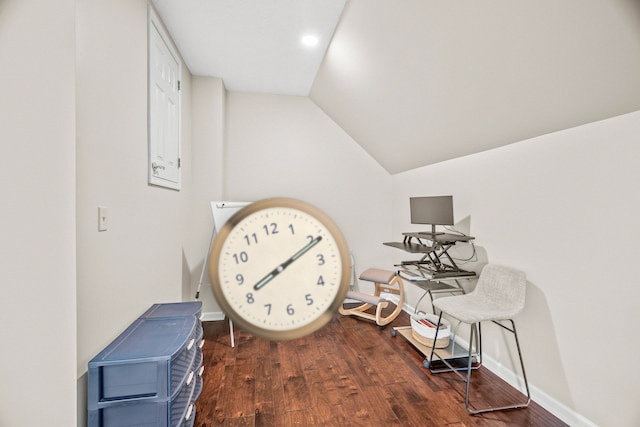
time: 8:11
